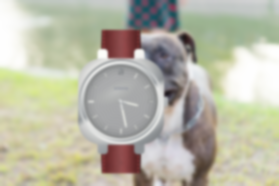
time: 3:28
